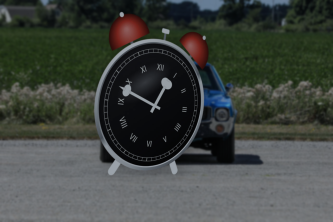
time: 12:48
